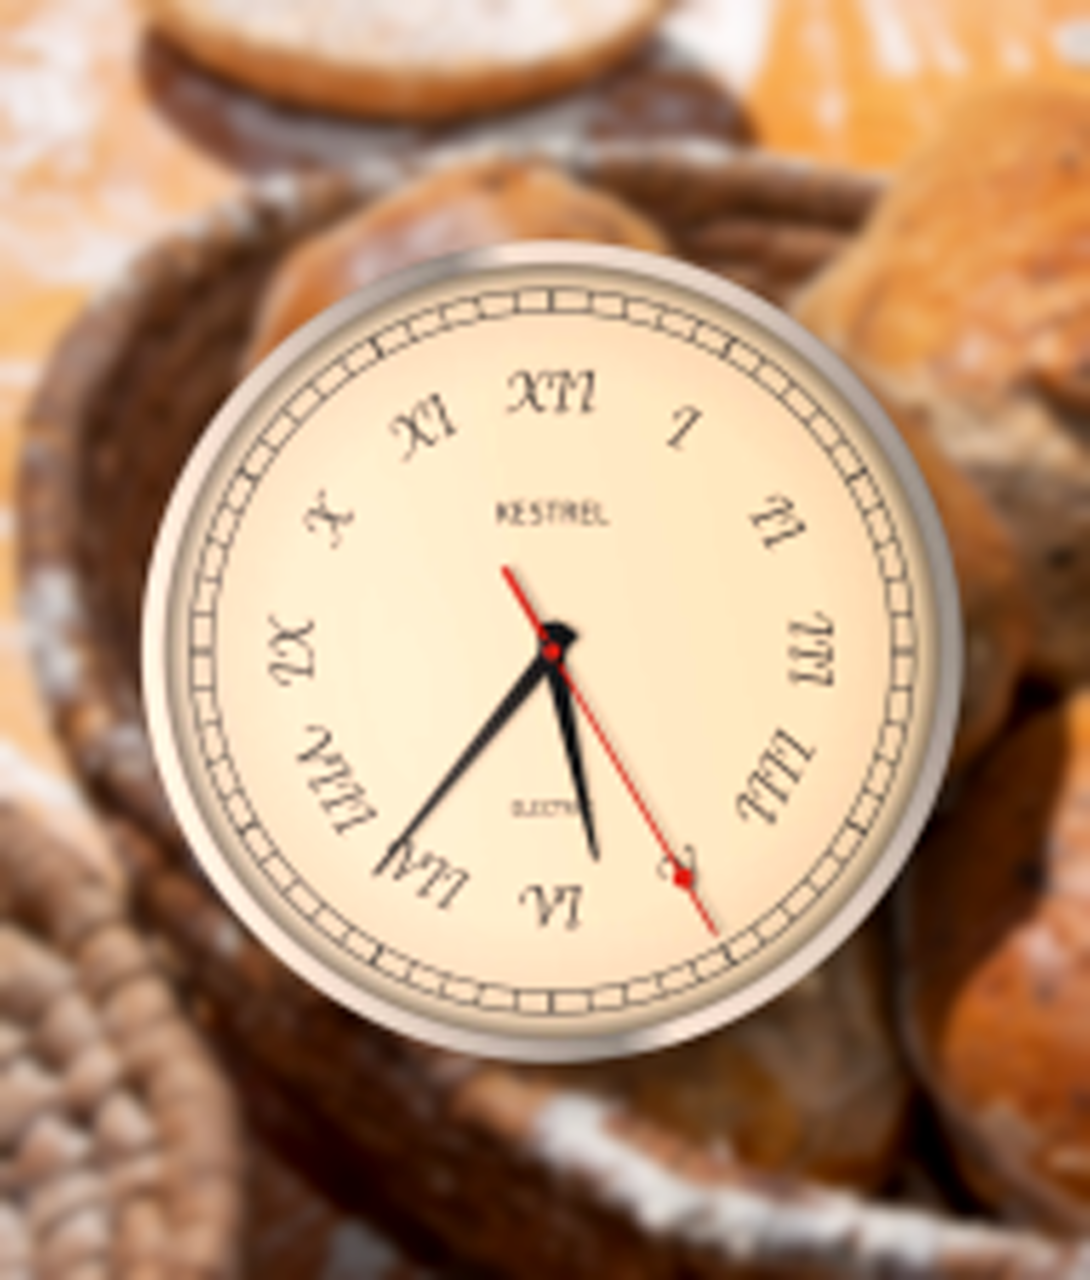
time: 5:36:25
